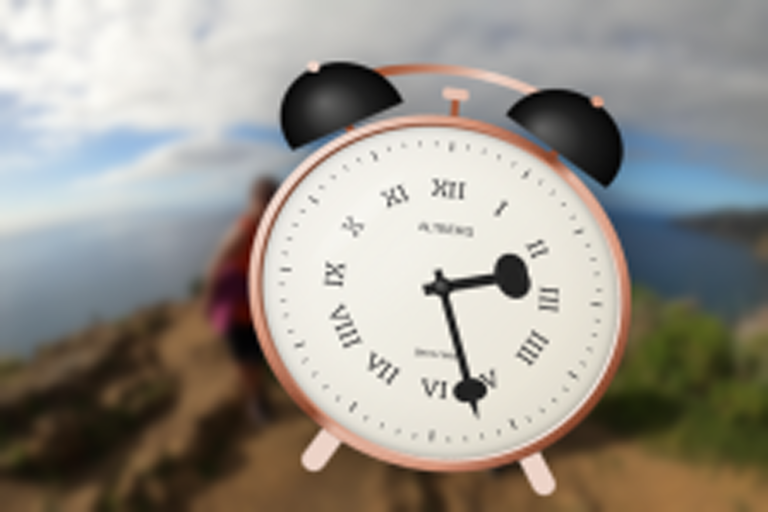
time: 2:27
